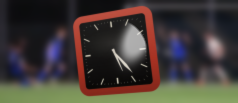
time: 5:24
